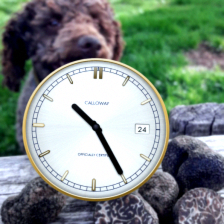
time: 10:25
